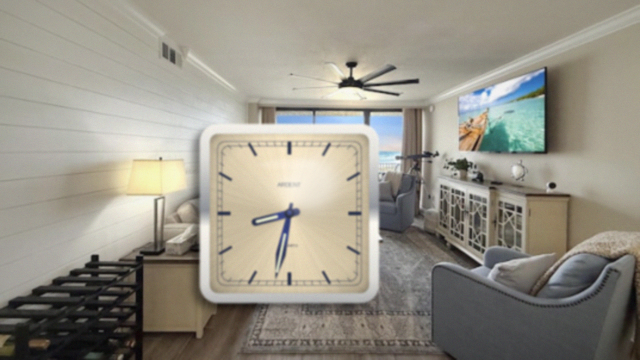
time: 8:32
